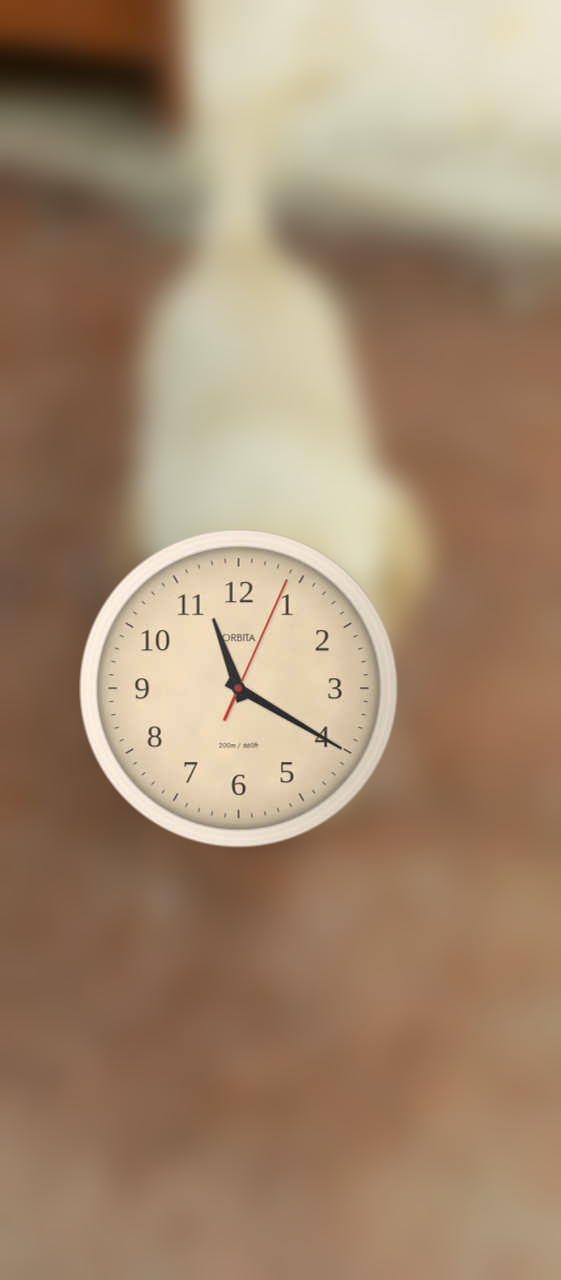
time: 11:20:04
